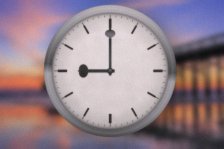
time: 9:00
